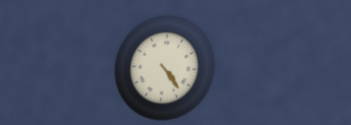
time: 4:23
